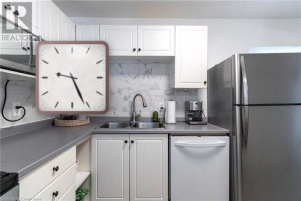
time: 9:26
